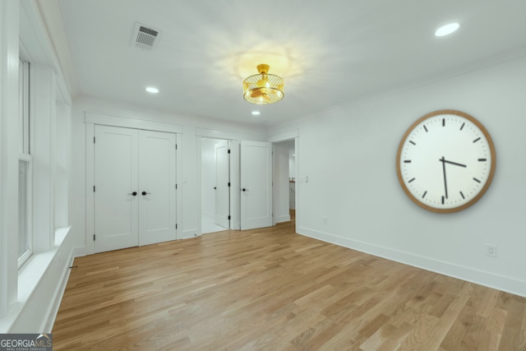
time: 3:29
